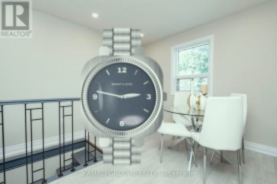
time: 2:47
